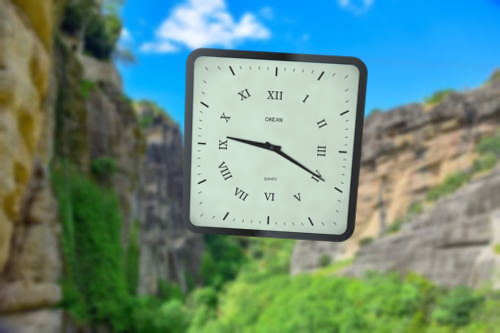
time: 9:20
